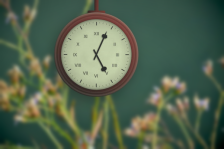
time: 5:04
